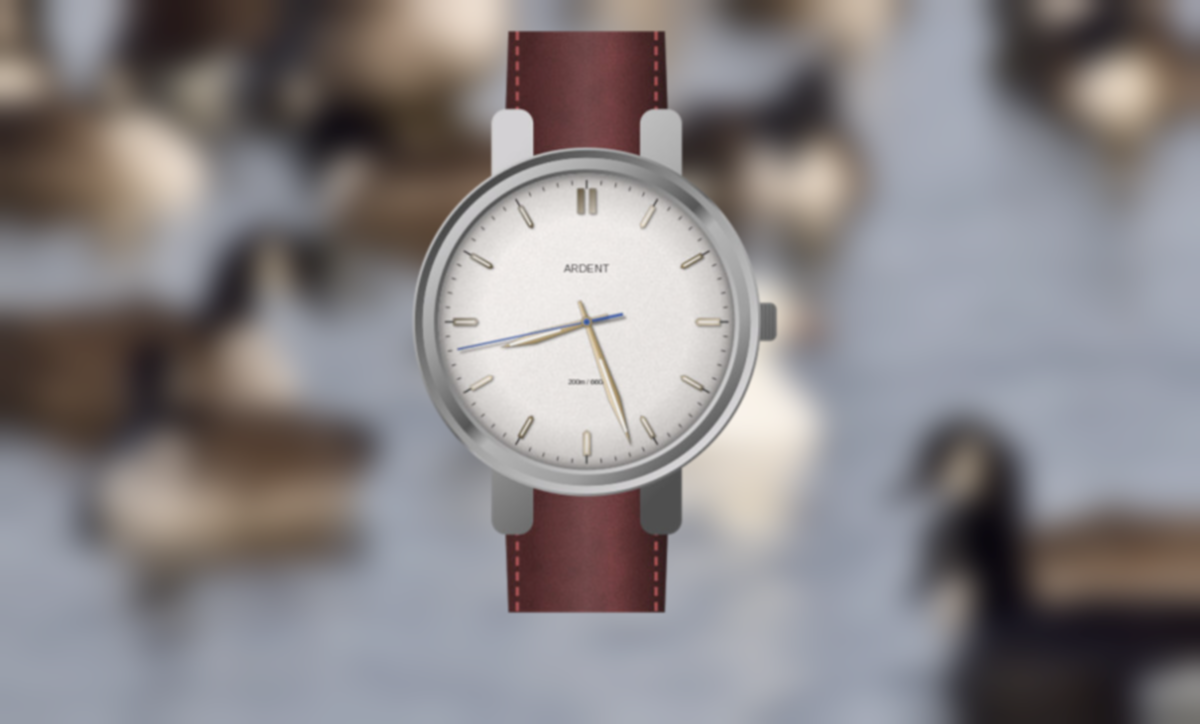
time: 8:26:43
